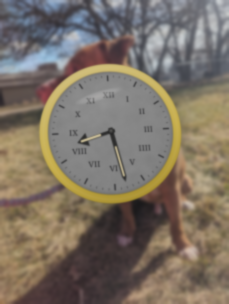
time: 8:28
